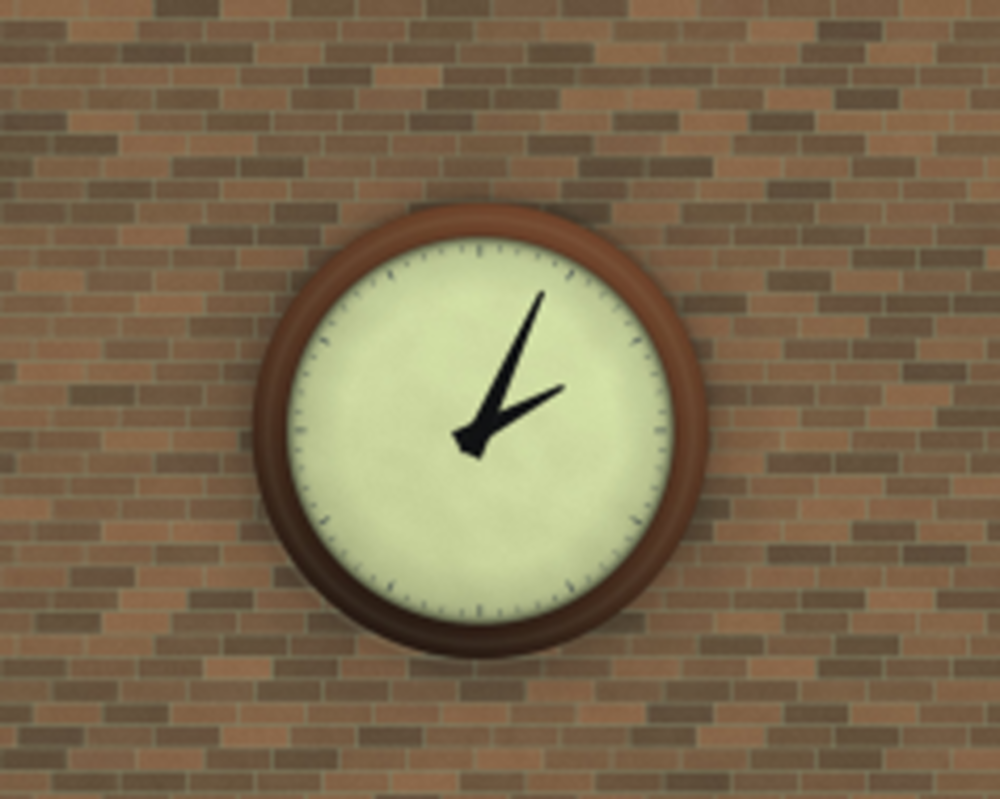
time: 2:04
